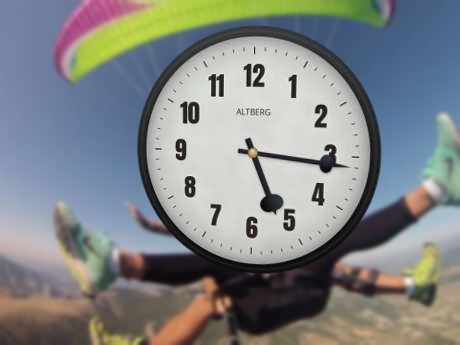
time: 5:16
